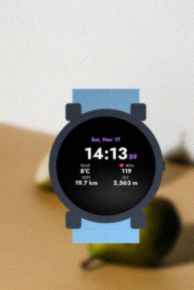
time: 14:13
